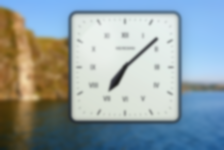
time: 7:08
